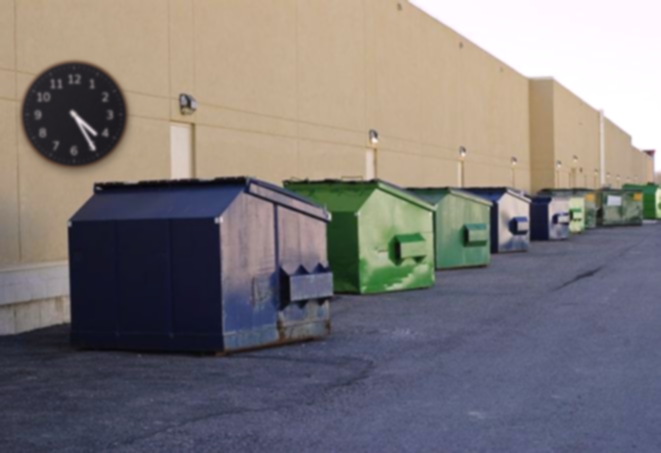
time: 4:25
